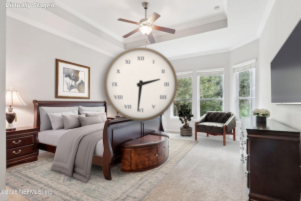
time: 2:31
